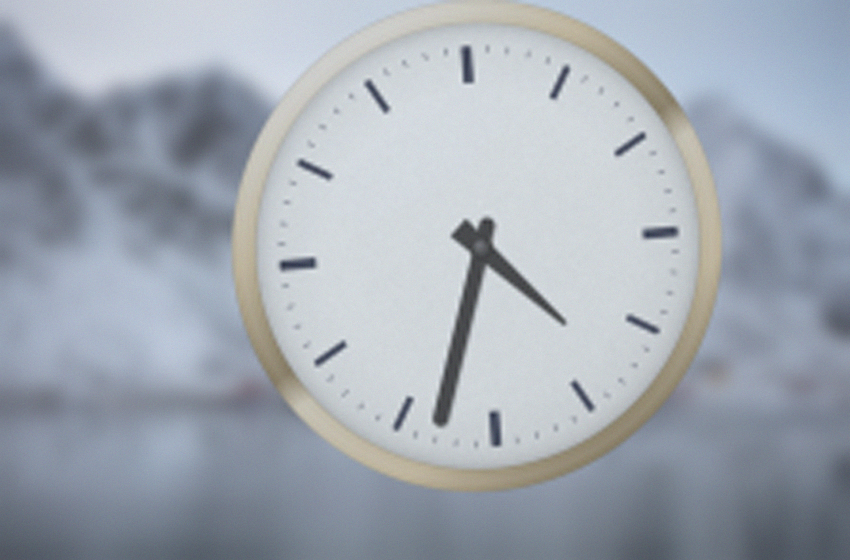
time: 4:33
